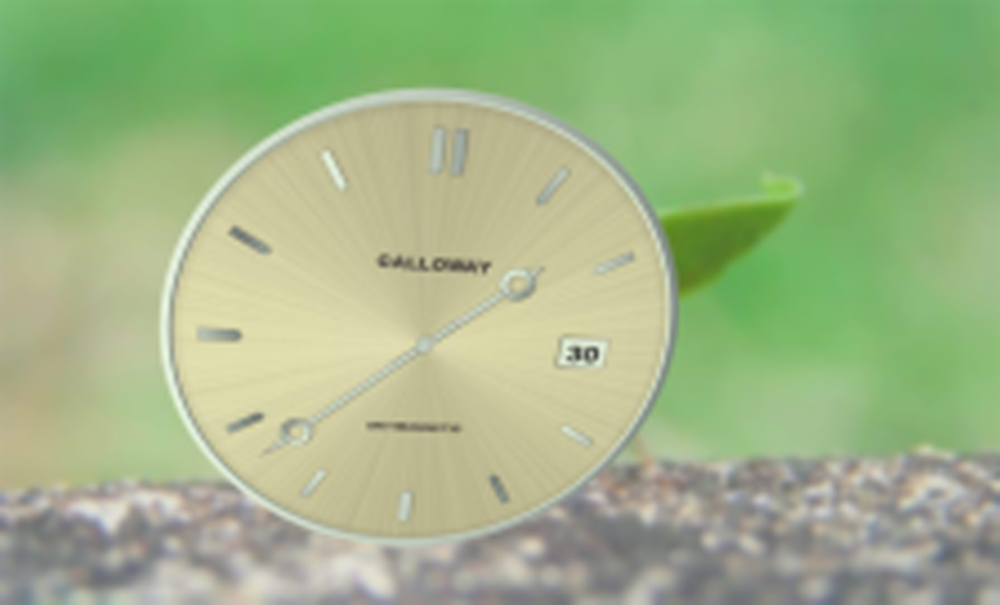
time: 1:38
